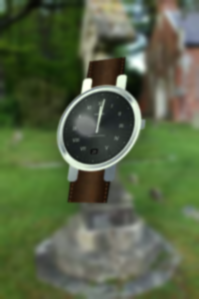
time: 12:01
